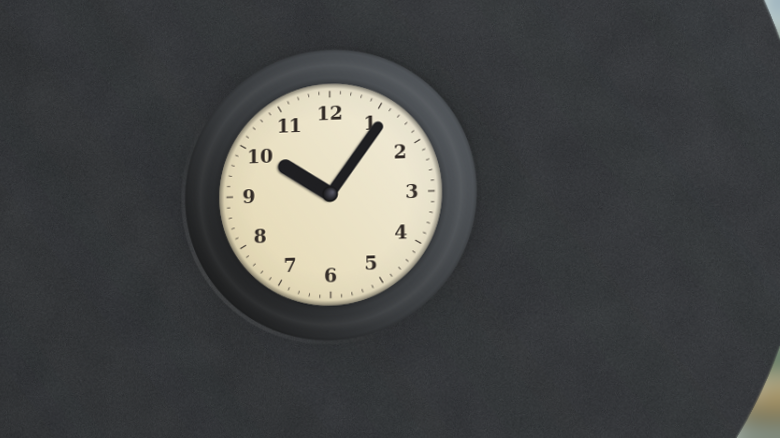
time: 10:06
